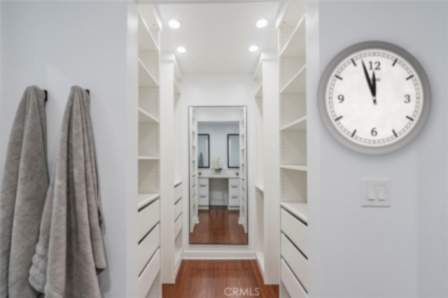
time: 11:57
